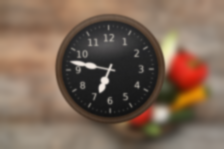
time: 6:47
